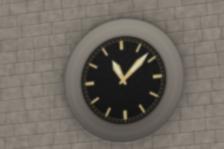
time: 11:08
